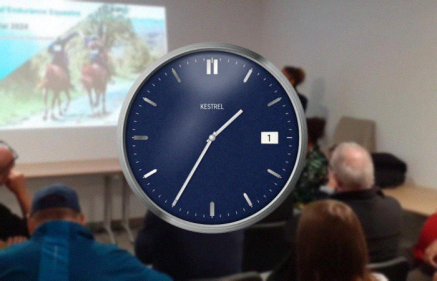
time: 1:35
